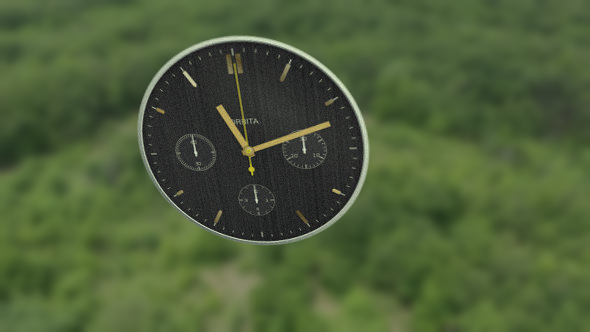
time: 11:12
